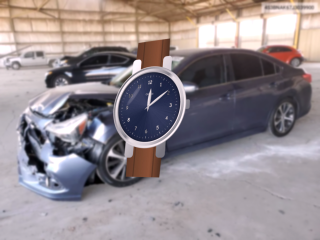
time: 12:09
